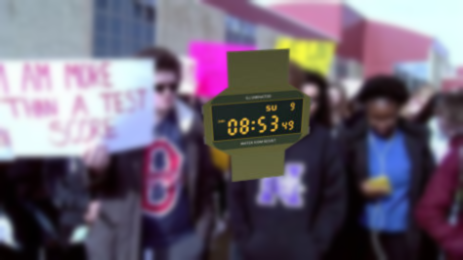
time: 8:53:49
